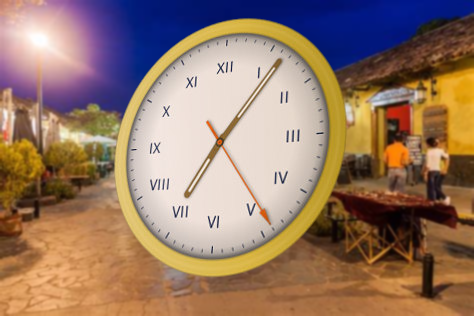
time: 7:06:24
